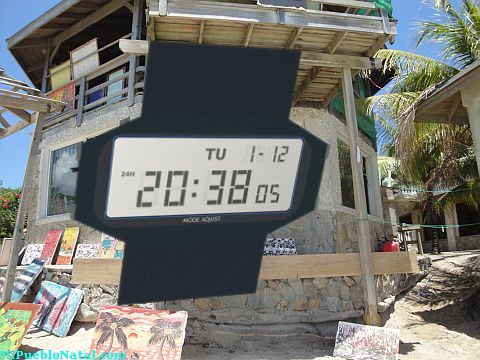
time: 20:38:05
